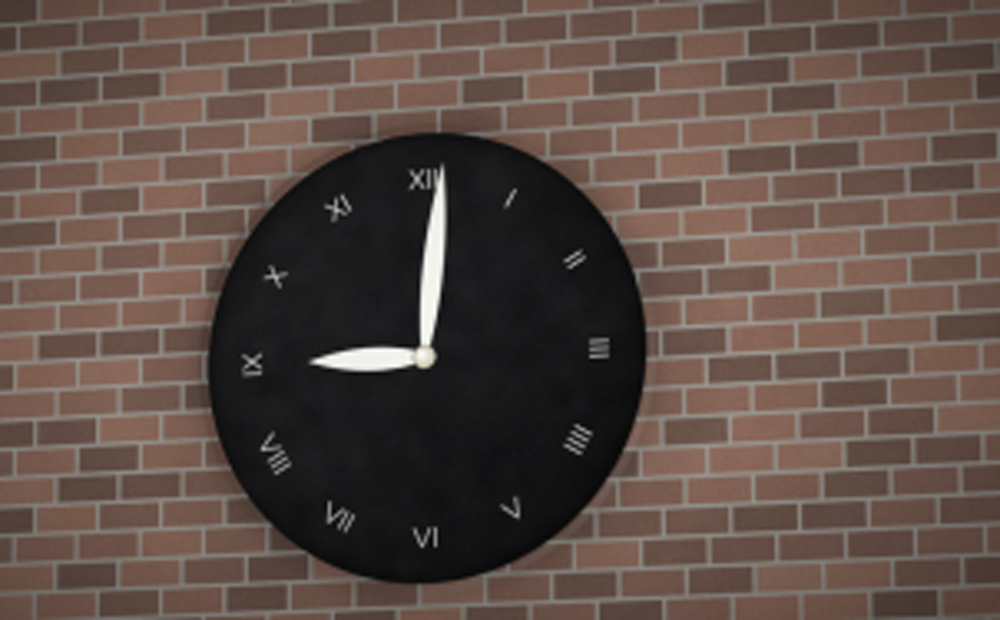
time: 9:01
